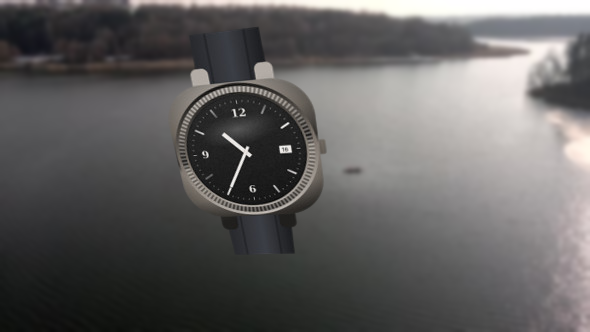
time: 10:35
